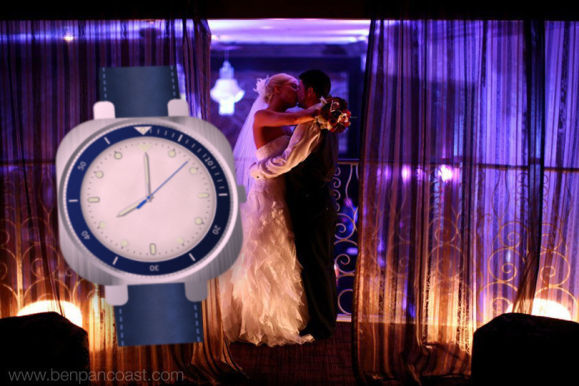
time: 8:00:08
